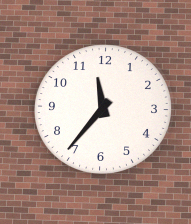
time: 11:36
